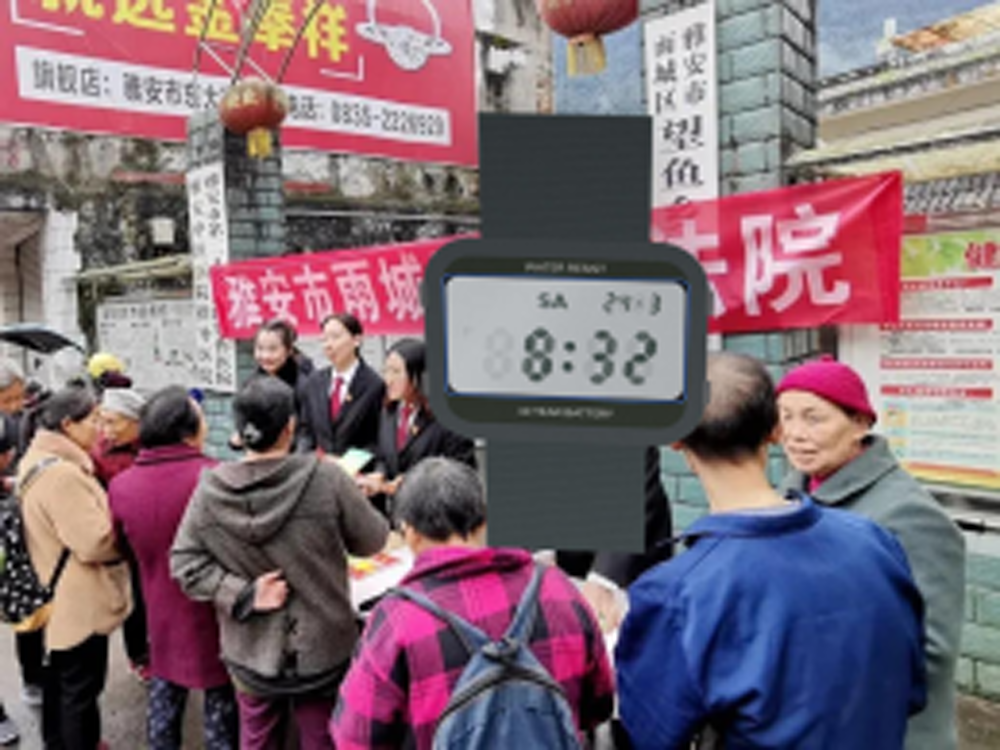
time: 8:32
